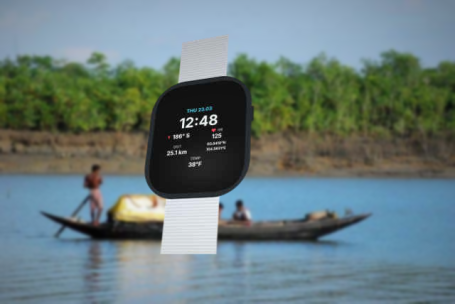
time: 12:48
